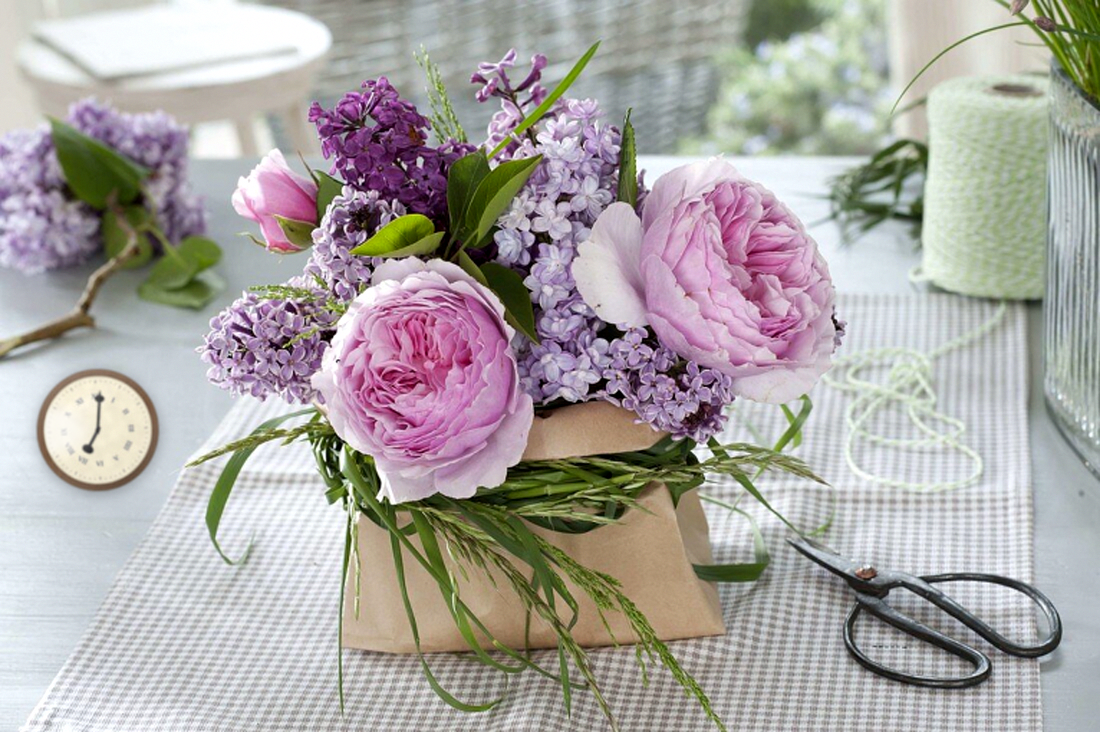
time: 7:01
